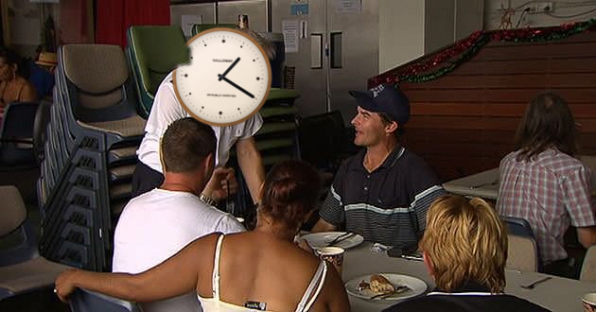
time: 1:20
